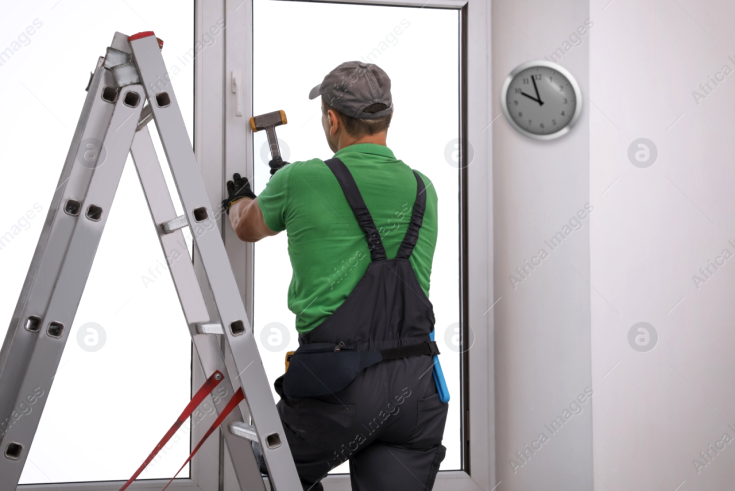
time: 9:58
